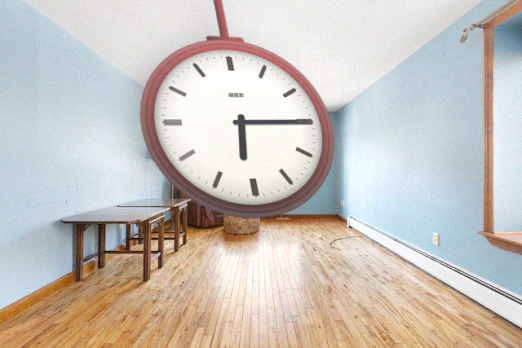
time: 6:15
